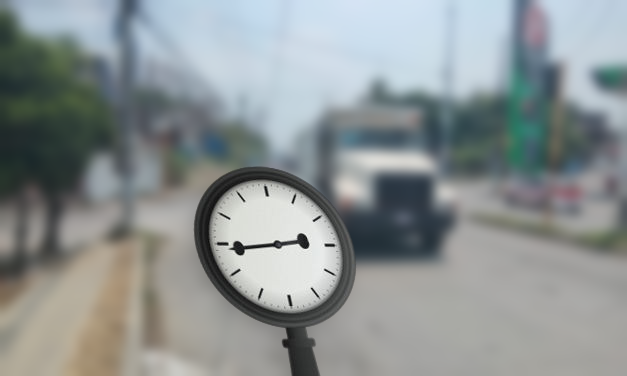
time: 2:44
